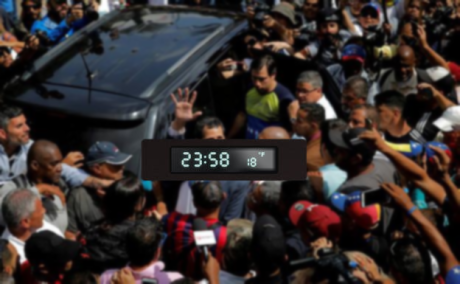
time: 23:58
